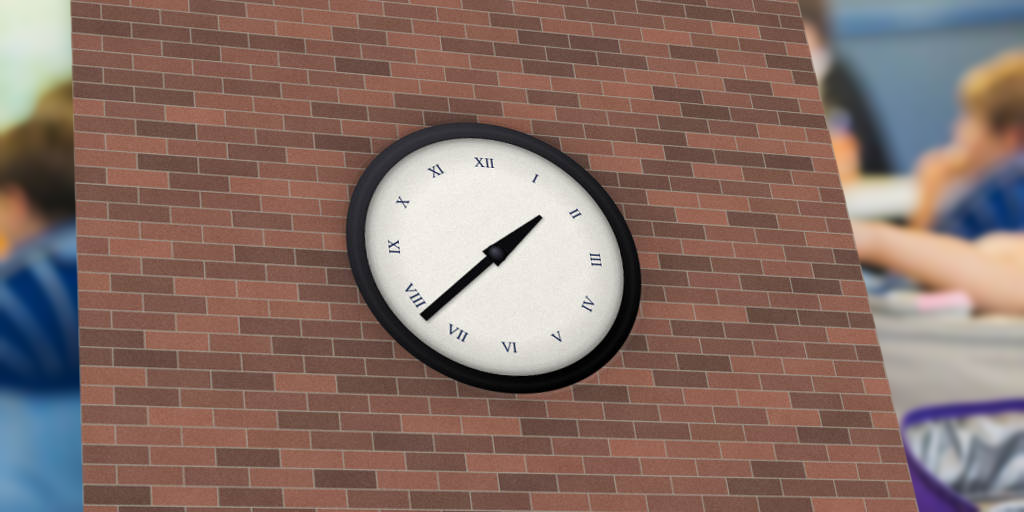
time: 1:38
